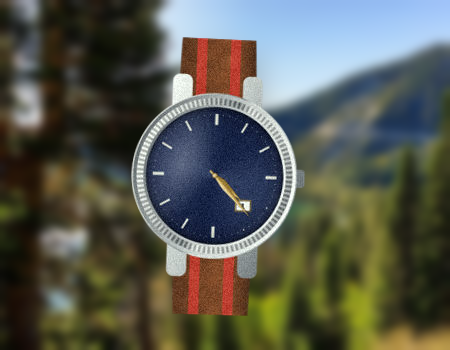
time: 4:23
